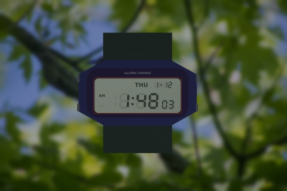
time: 1:48:03
